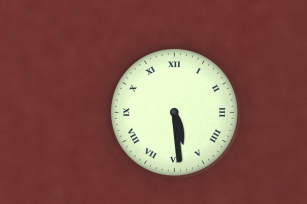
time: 5:29
